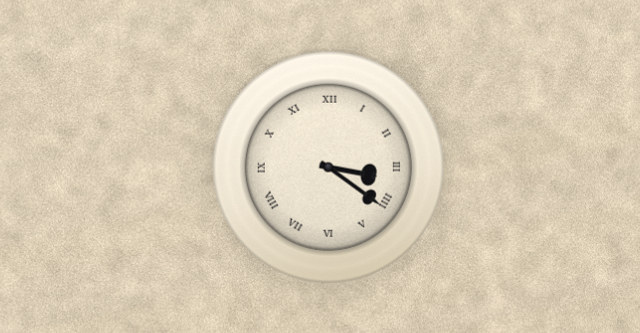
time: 3:21
